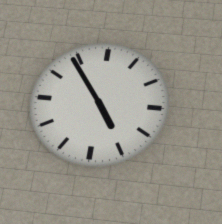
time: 4:54
